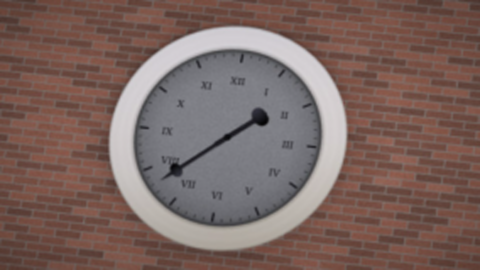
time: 1:38
